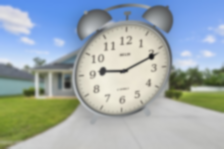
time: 9:11
